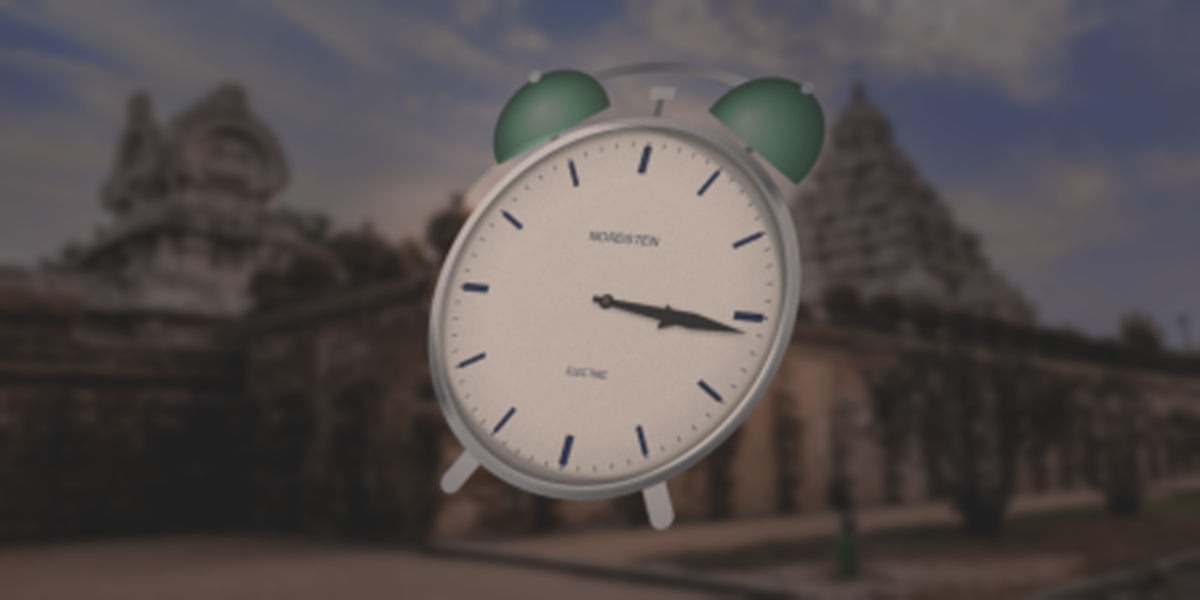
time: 3:16
